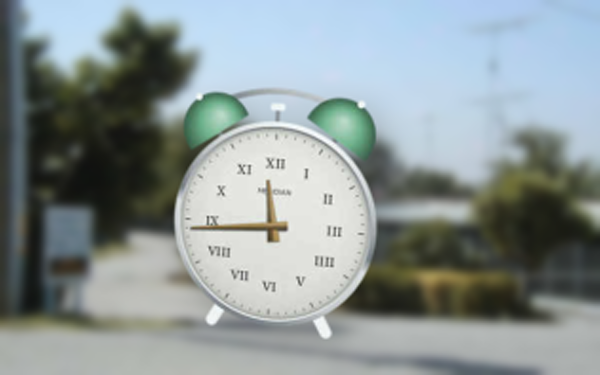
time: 11:44
